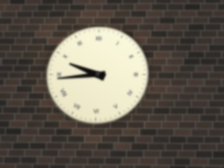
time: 9:44
